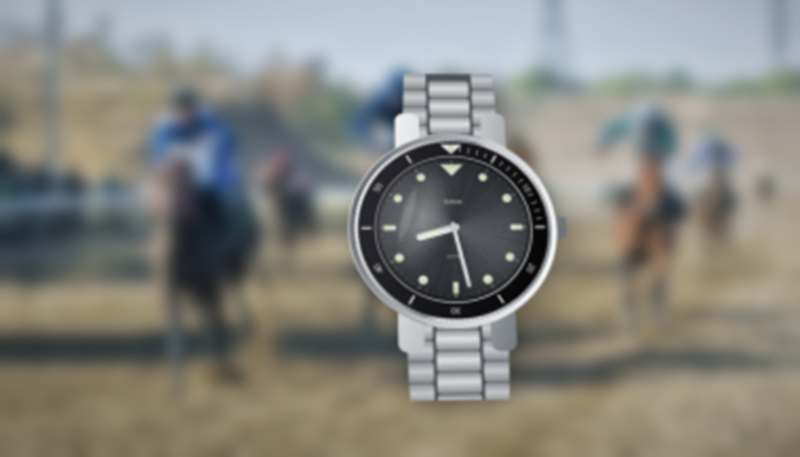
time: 8:28
